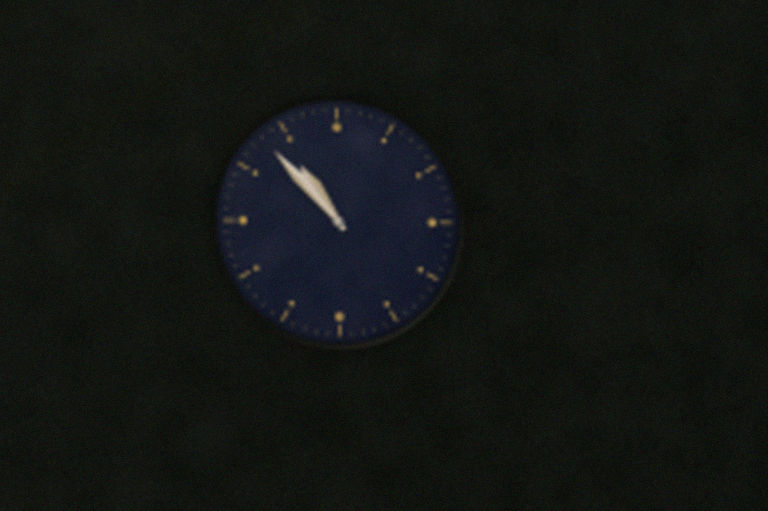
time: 10:53
